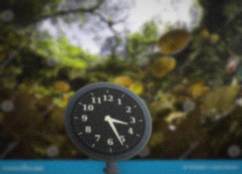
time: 3:26
